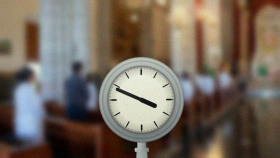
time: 3:49
